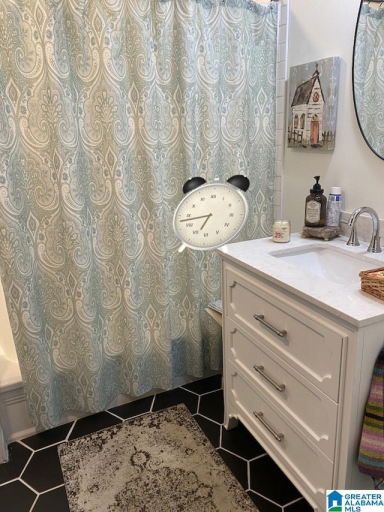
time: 6:43
